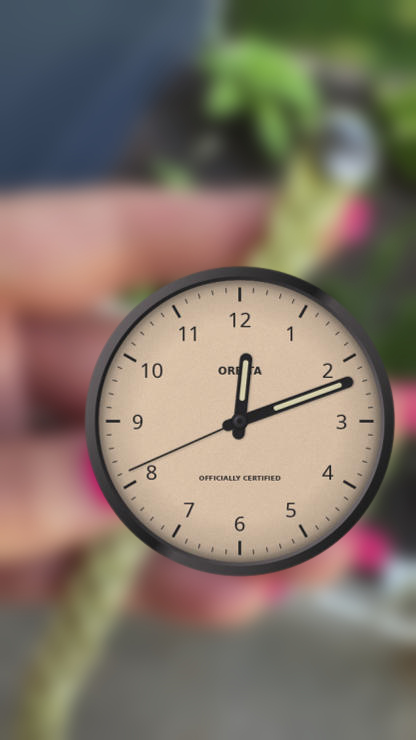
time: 12:11:41
